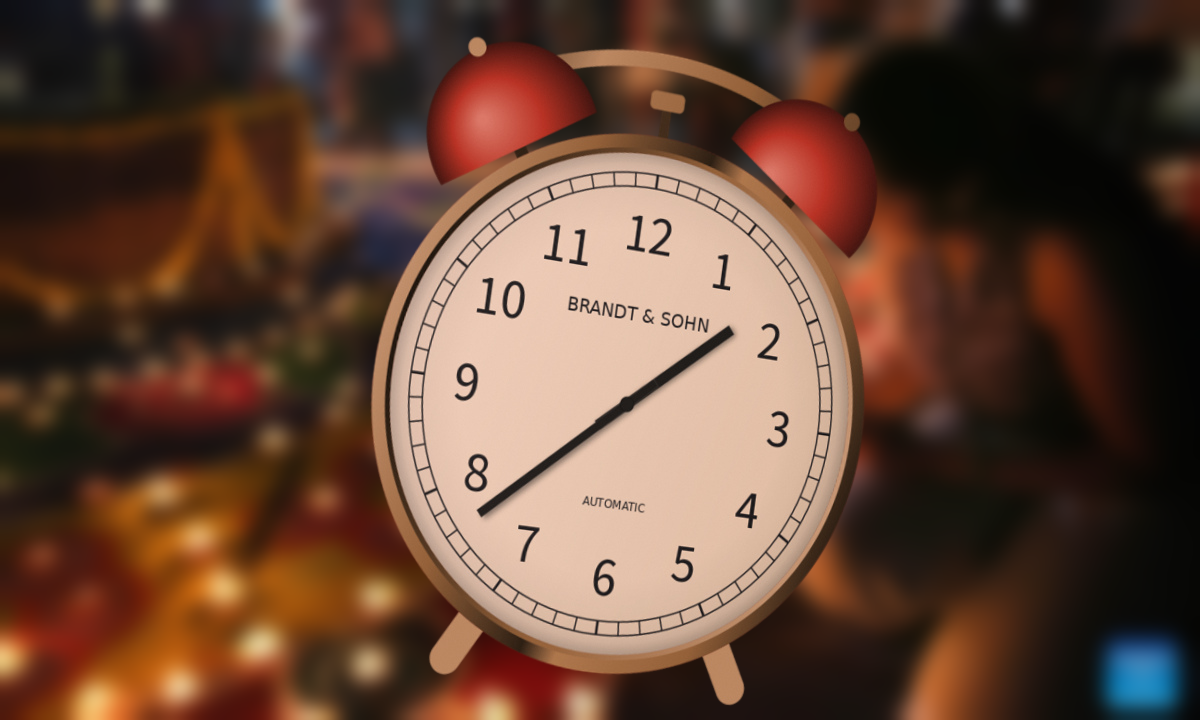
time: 1:38
